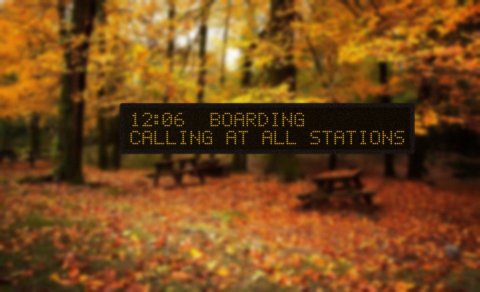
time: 12:06
